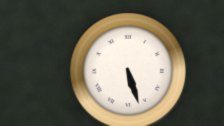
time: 5:27
